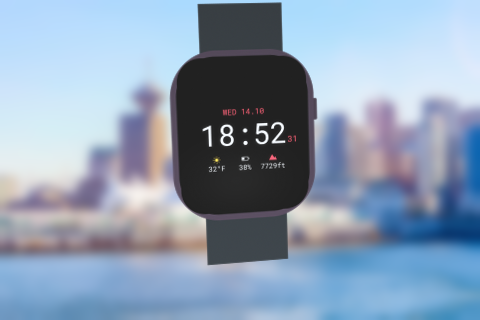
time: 18:52:31
